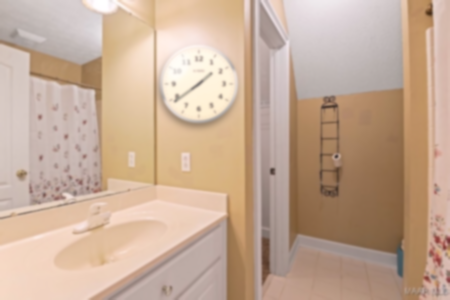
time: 1:39
